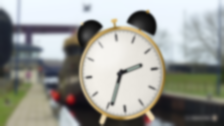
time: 2:34
